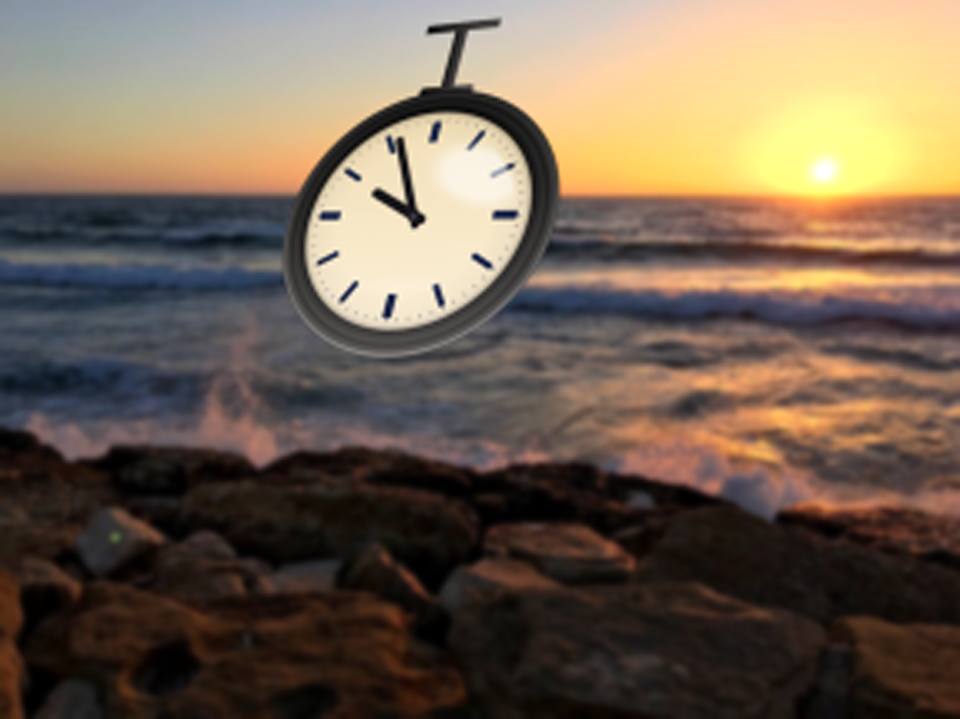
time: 9:56
